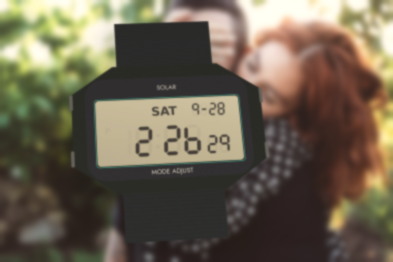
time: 2:26:29
